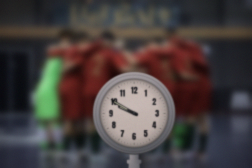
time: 9:50
